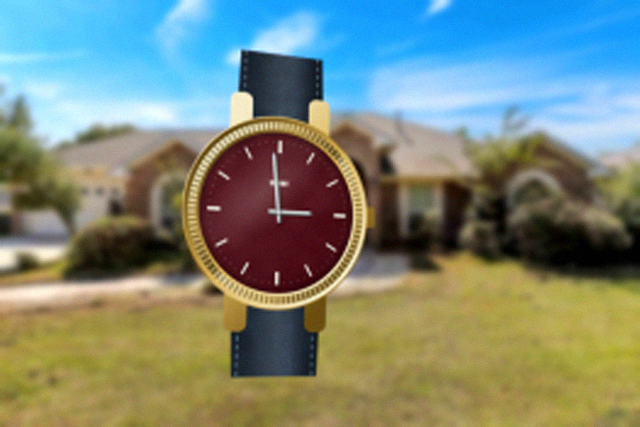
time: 2:59
